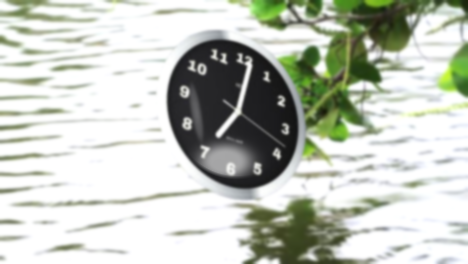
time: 7:01:18
